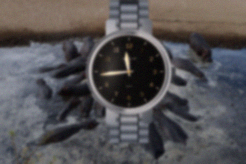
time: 11:44
